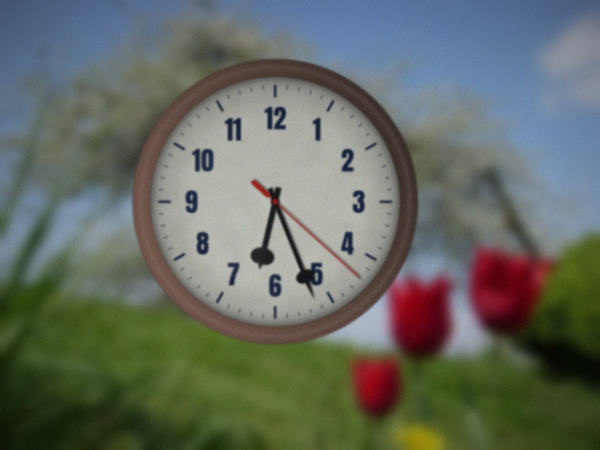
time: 6:26:22
